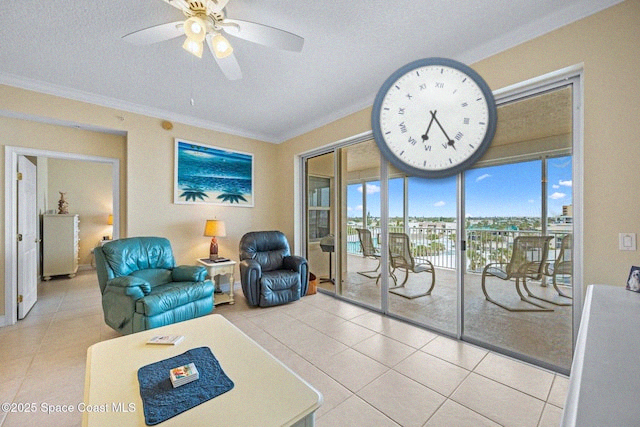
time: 6:23
